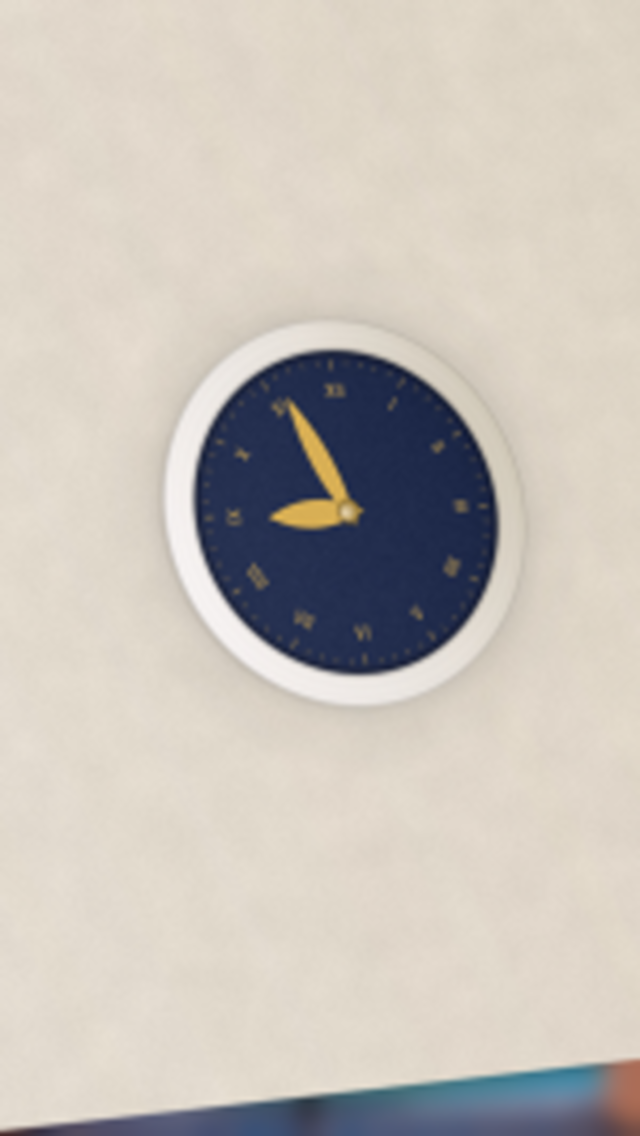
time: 8:56
